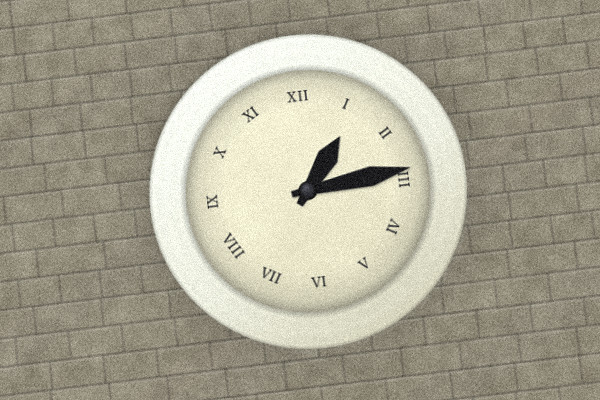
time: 1:14
